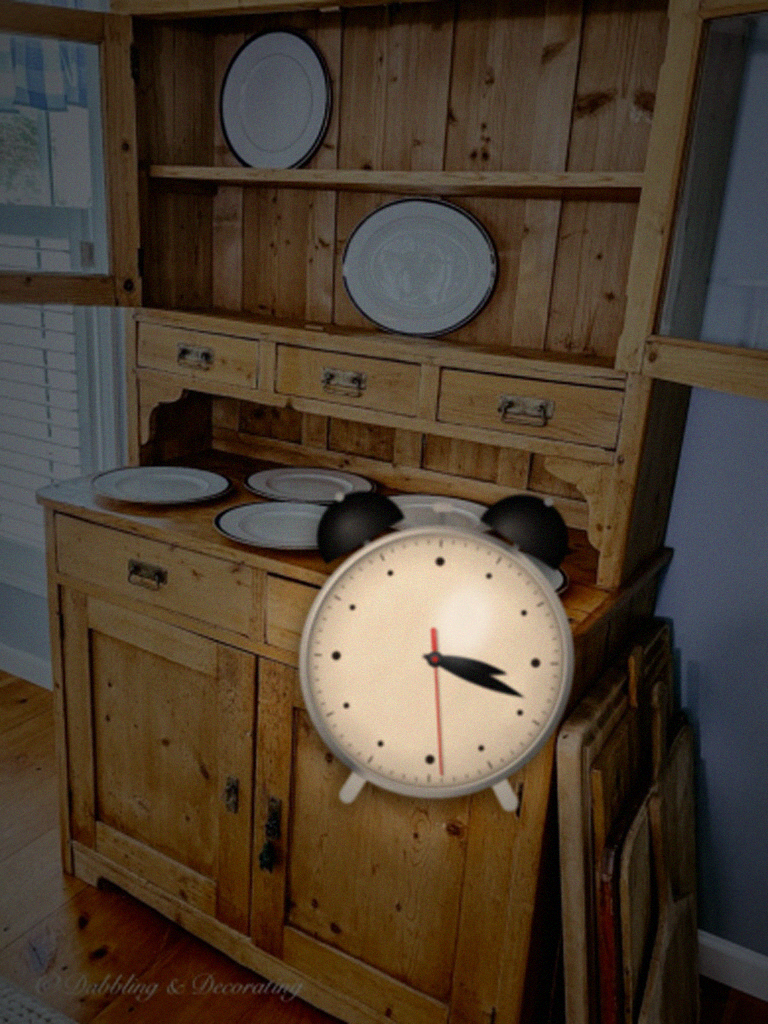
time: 3:18:29
